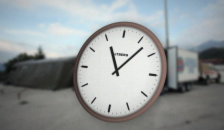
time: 11:07
